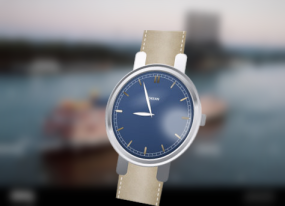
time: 8:56
